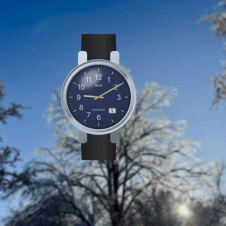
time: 9:10
